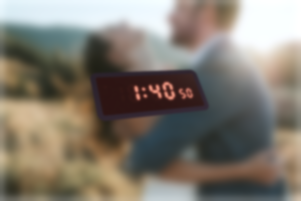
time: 1:40
